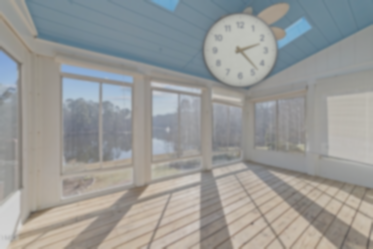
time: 2:23
